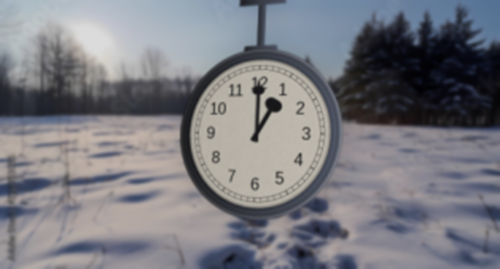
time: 1:00
